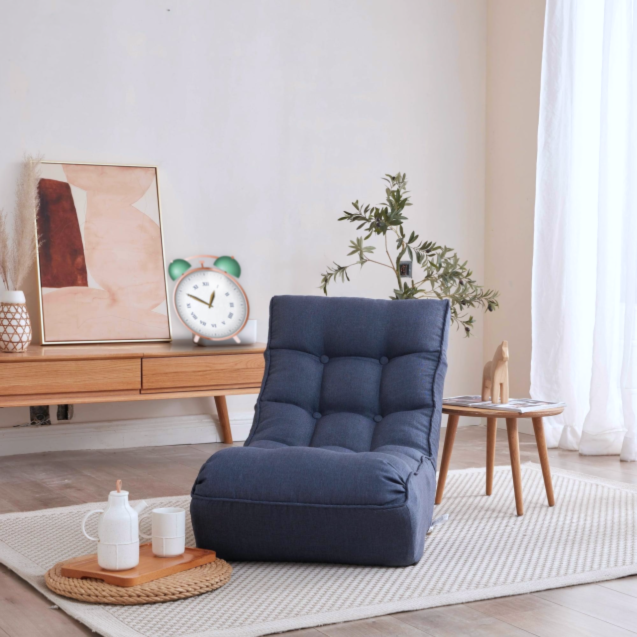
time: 12:50
